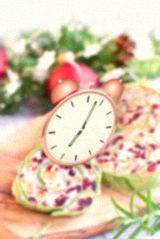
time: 7:03
